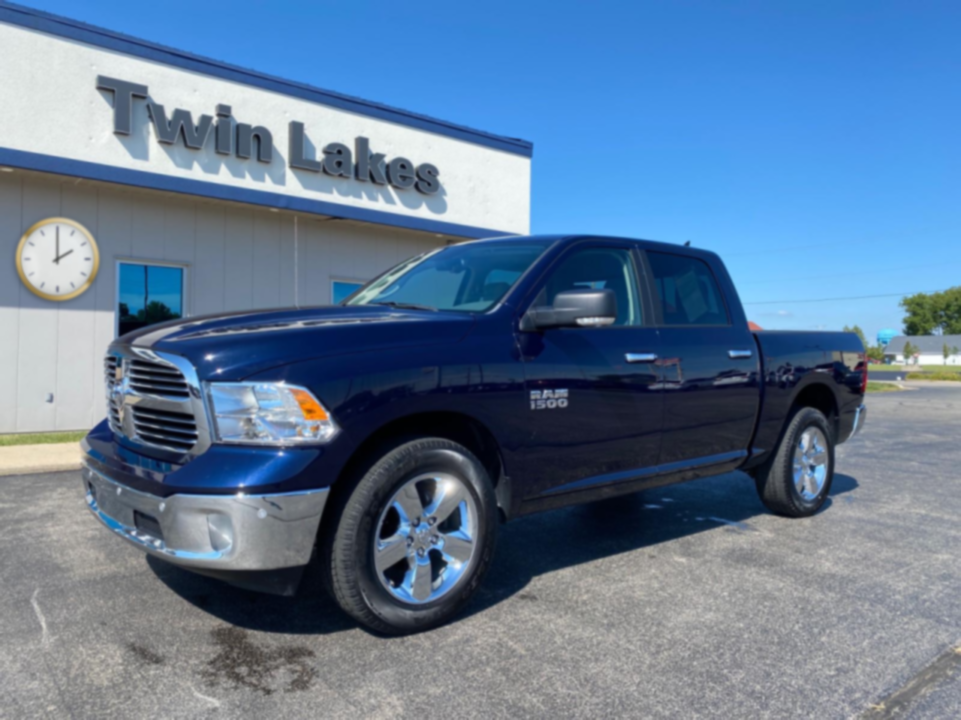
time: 2:00
